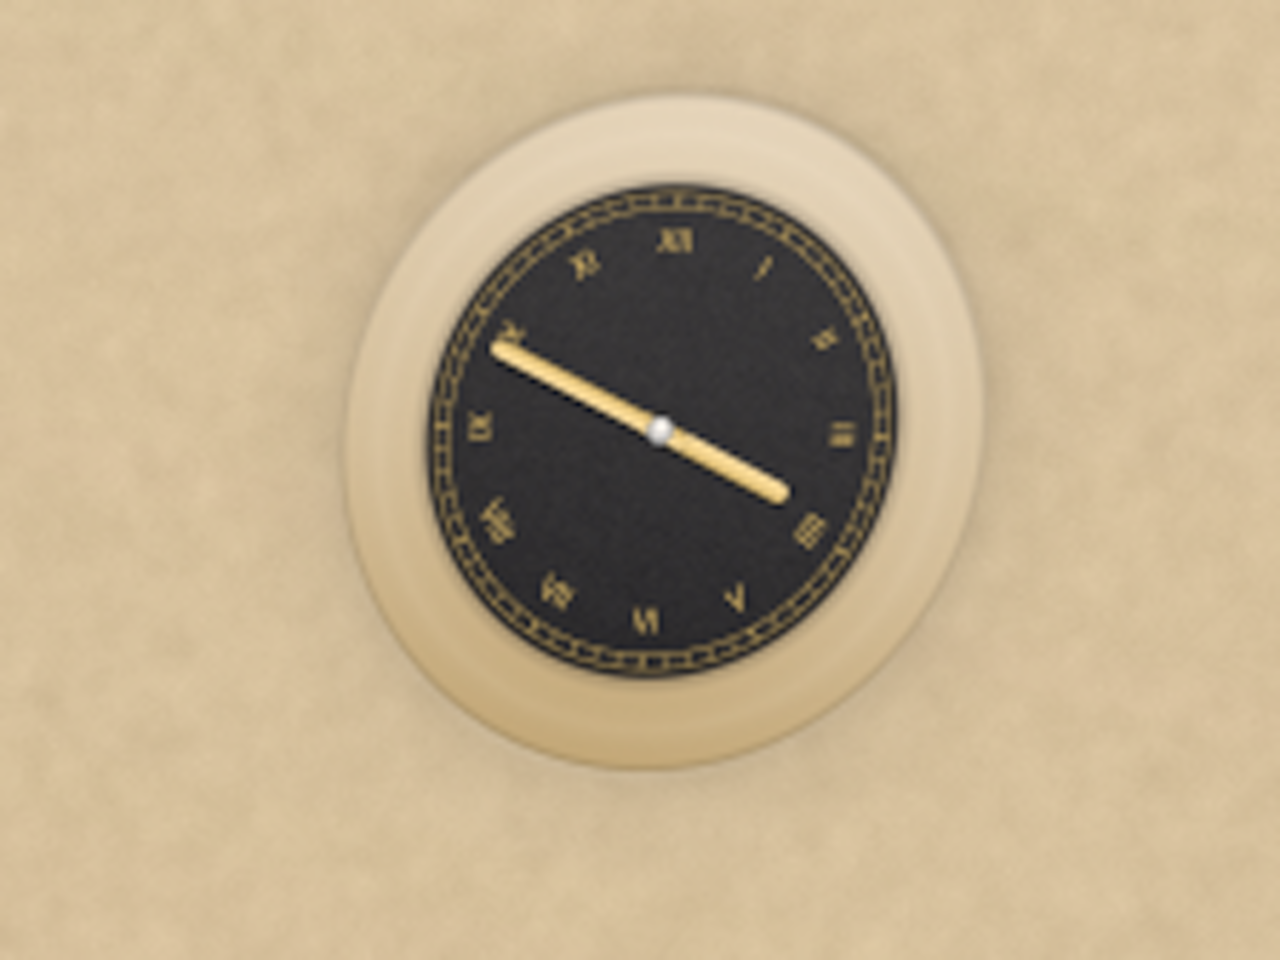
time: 3:49
